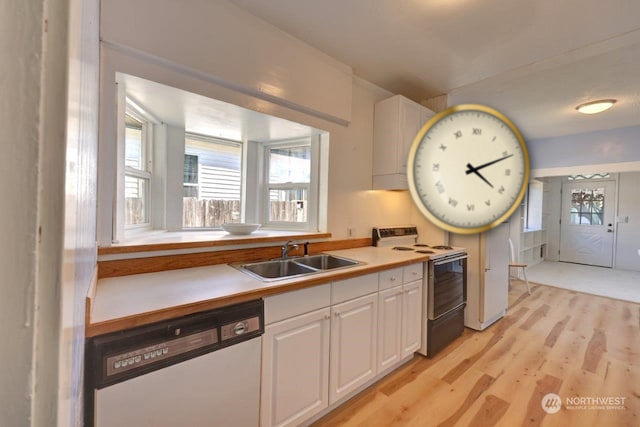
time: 4:11
